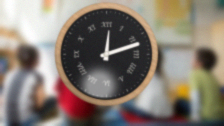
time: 12:12
